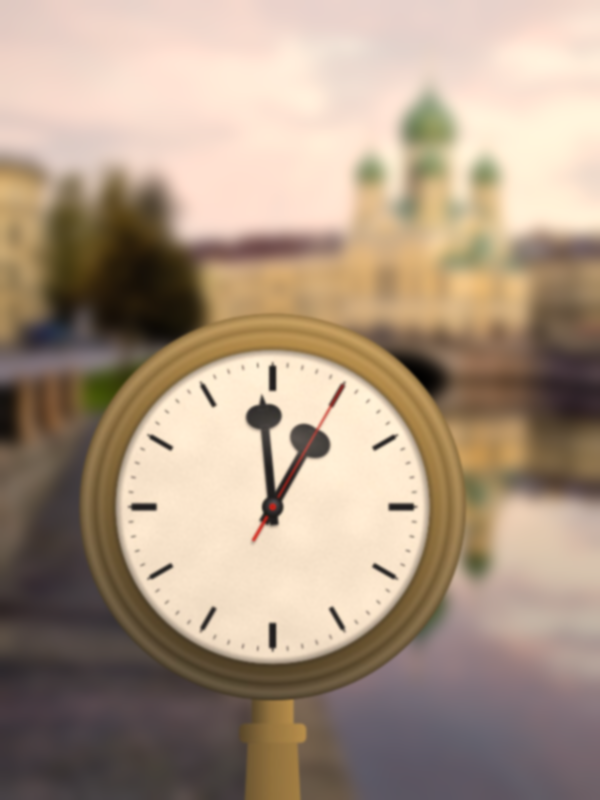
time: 12:59:05
